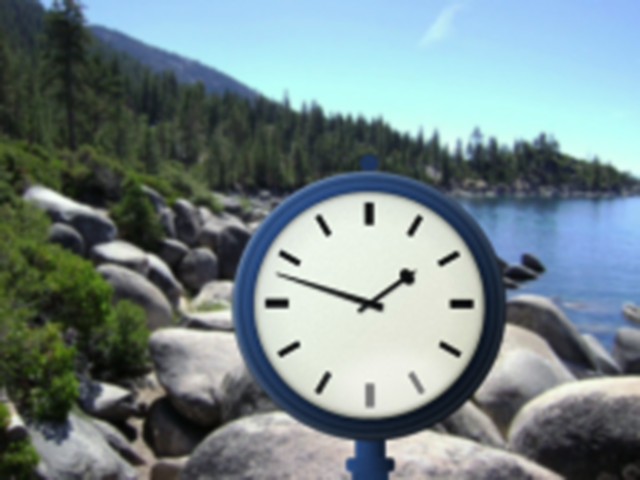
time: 1:48
